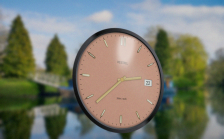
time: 2:38
